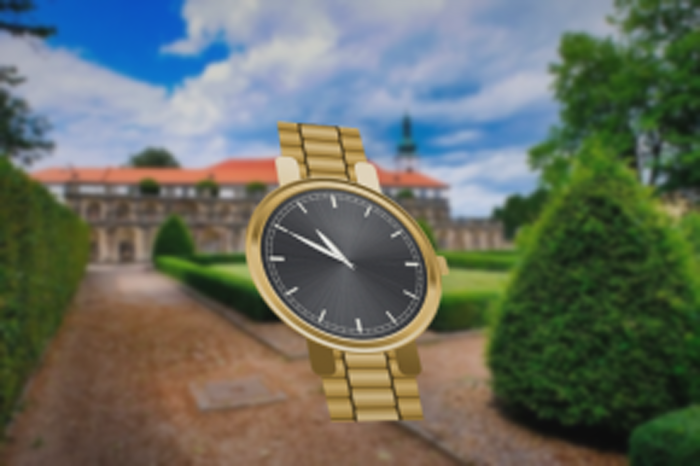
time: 10:50
